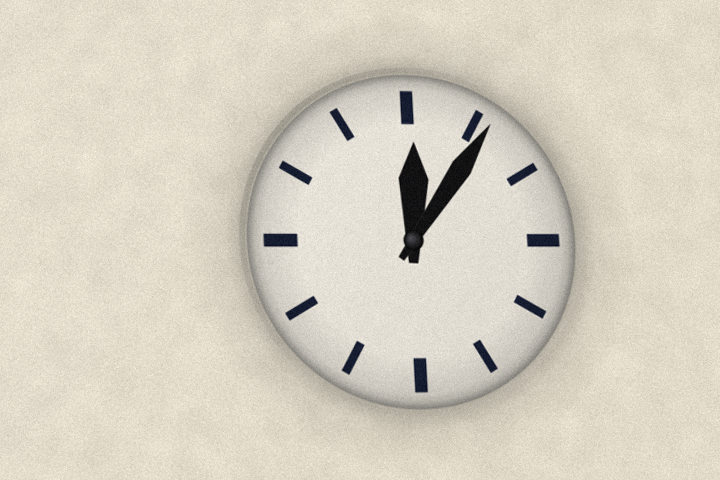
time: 12:06
